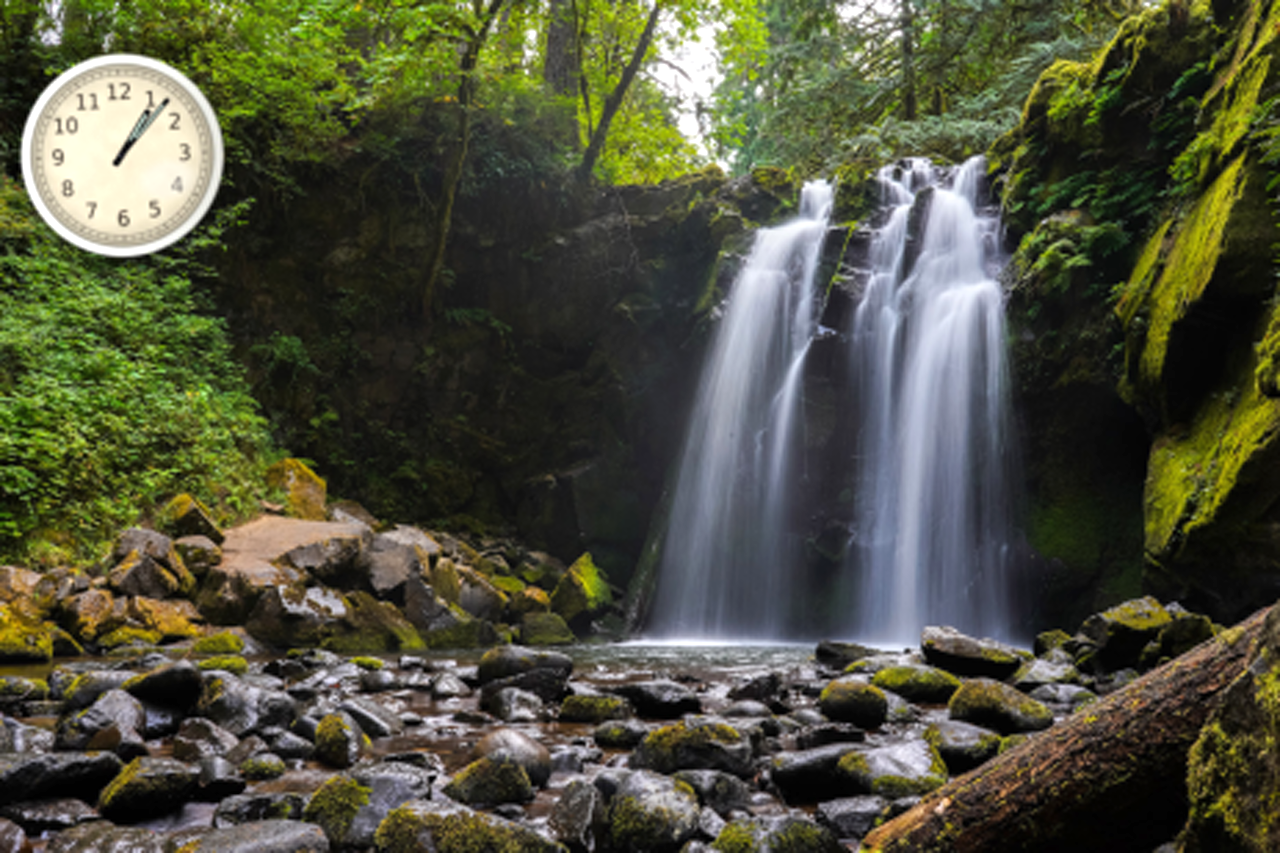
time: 1:07
